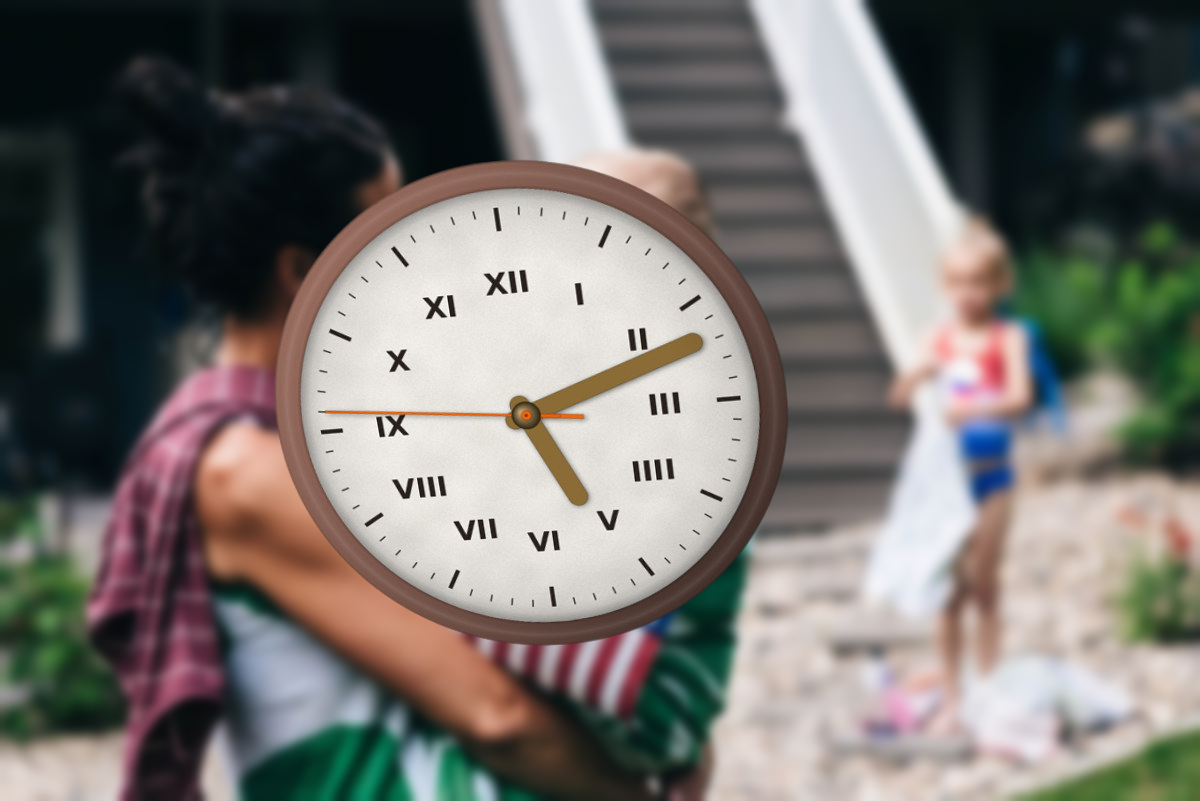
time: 5:11:46
